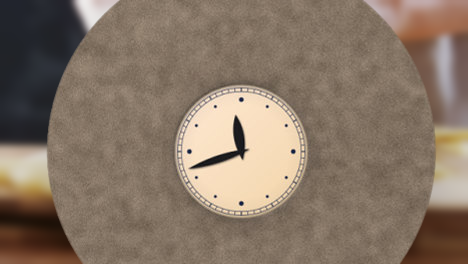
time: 11:42
